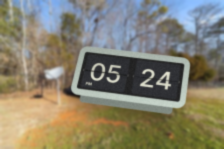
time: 5:24
